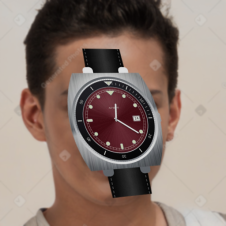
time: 12:21
